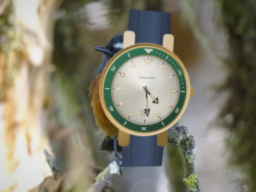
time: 4:29
